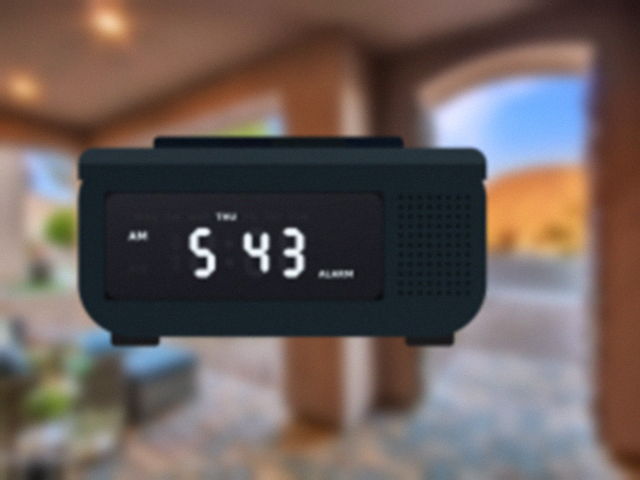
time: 5:43
